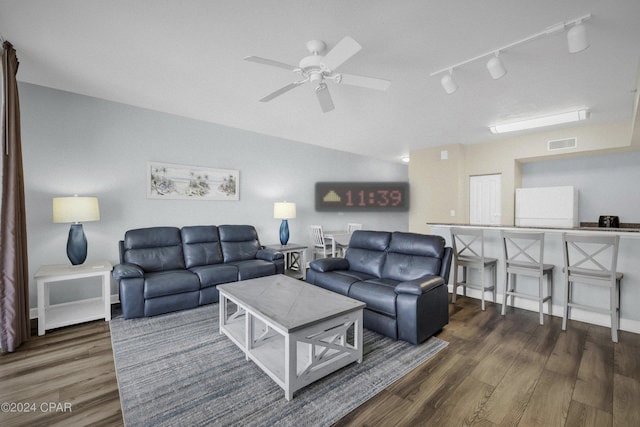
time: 11:39
